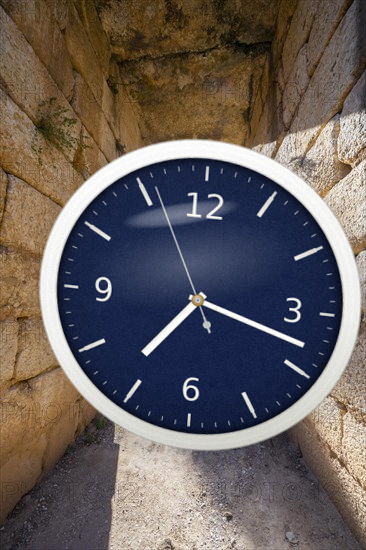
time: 7:17:56
